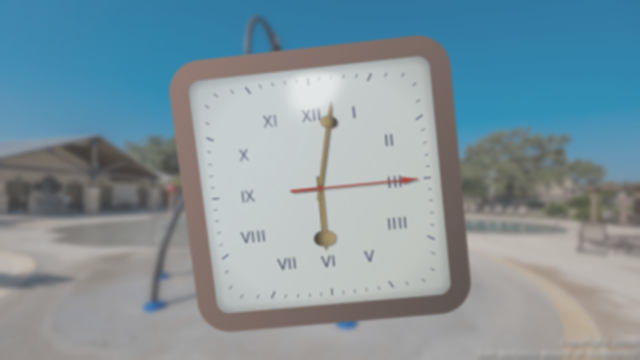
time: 6:02:15
